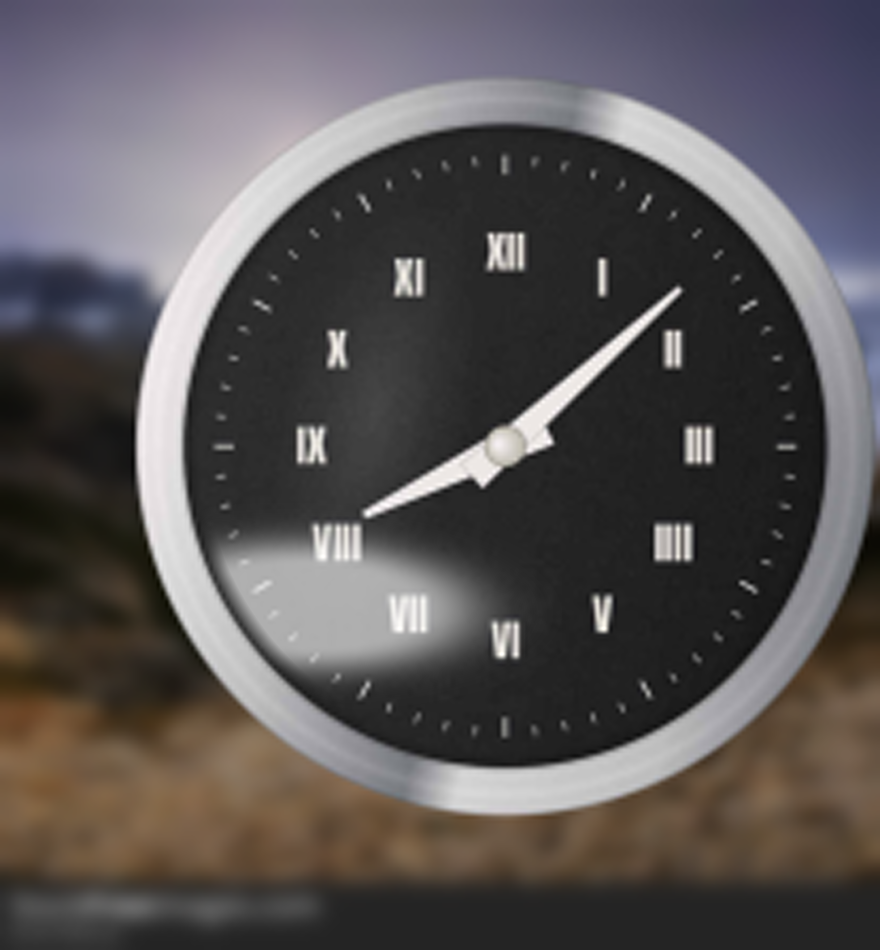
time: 8:08
